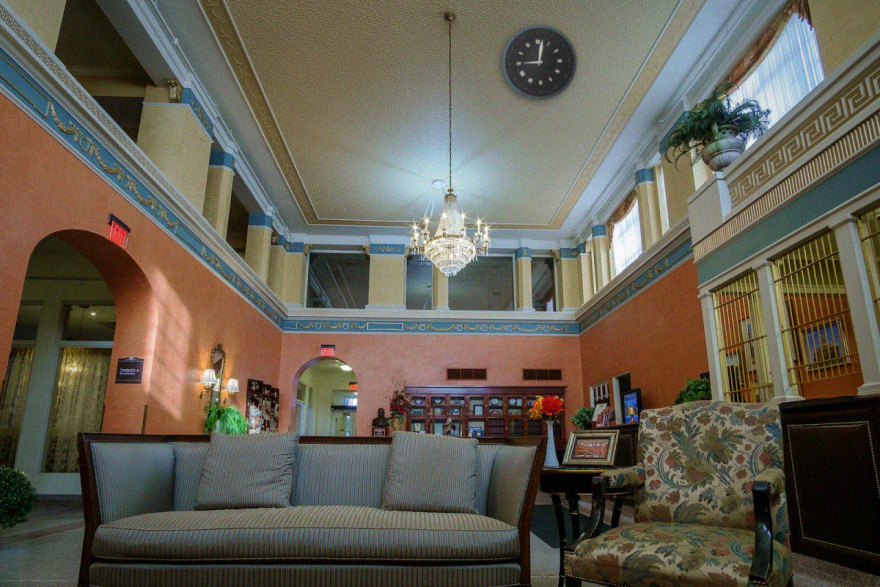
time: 9:02
